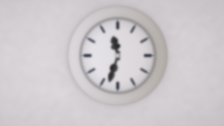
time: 11:33
